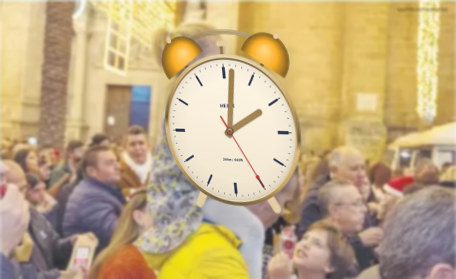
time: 2:01:25
